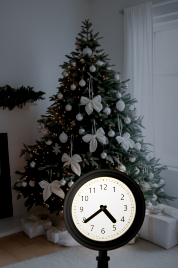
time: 4:39
